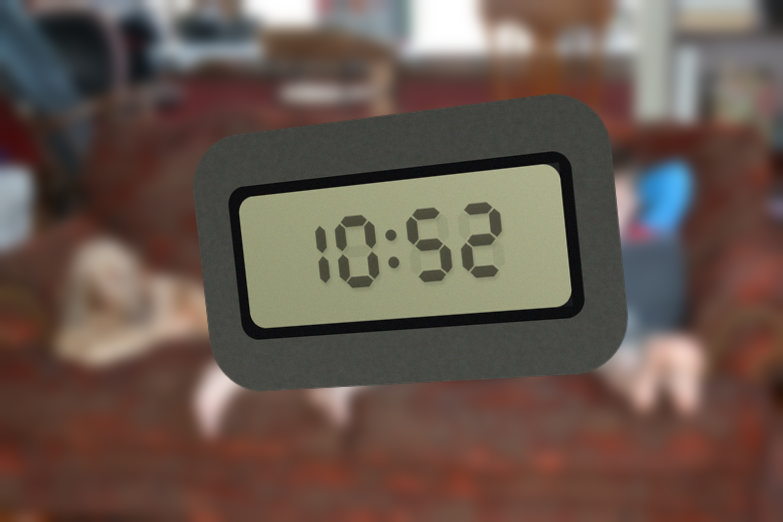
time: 10:52
